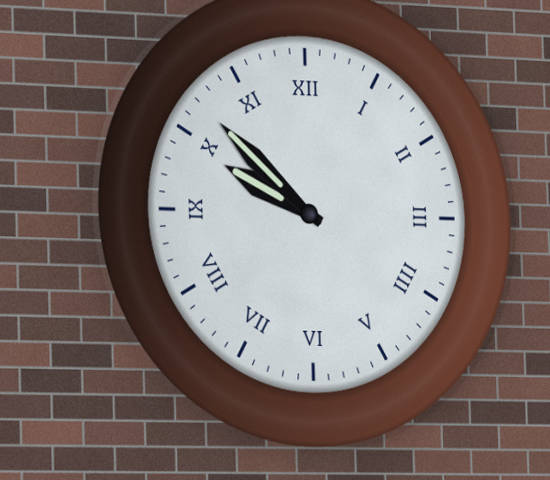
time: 9:52
